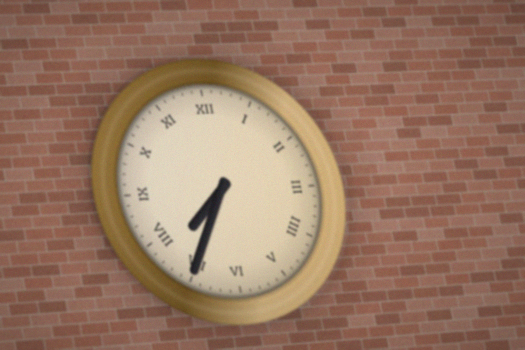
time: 7:35
